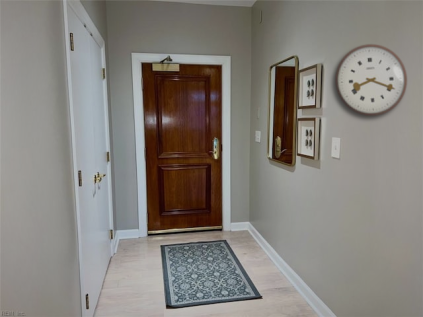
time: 8:19
